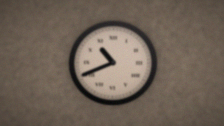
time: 10:41
